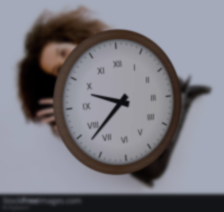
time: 9:38
